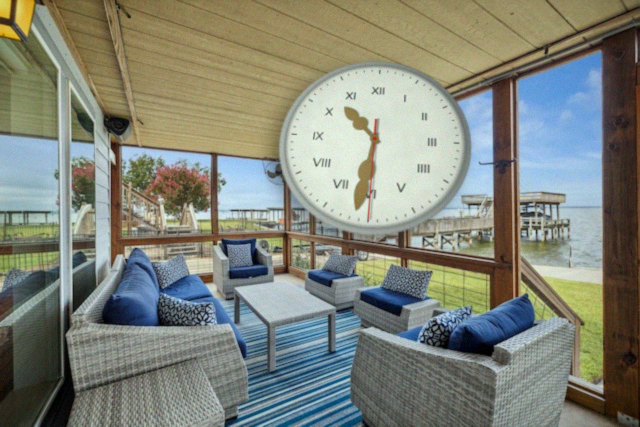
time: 10:31:30
